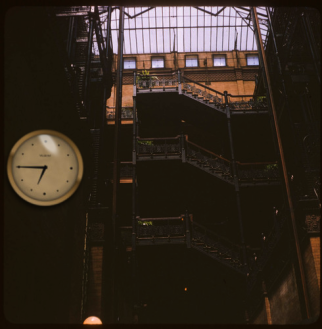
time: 6:45
